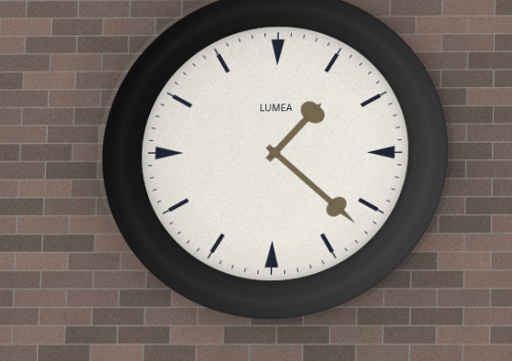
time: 1:22
